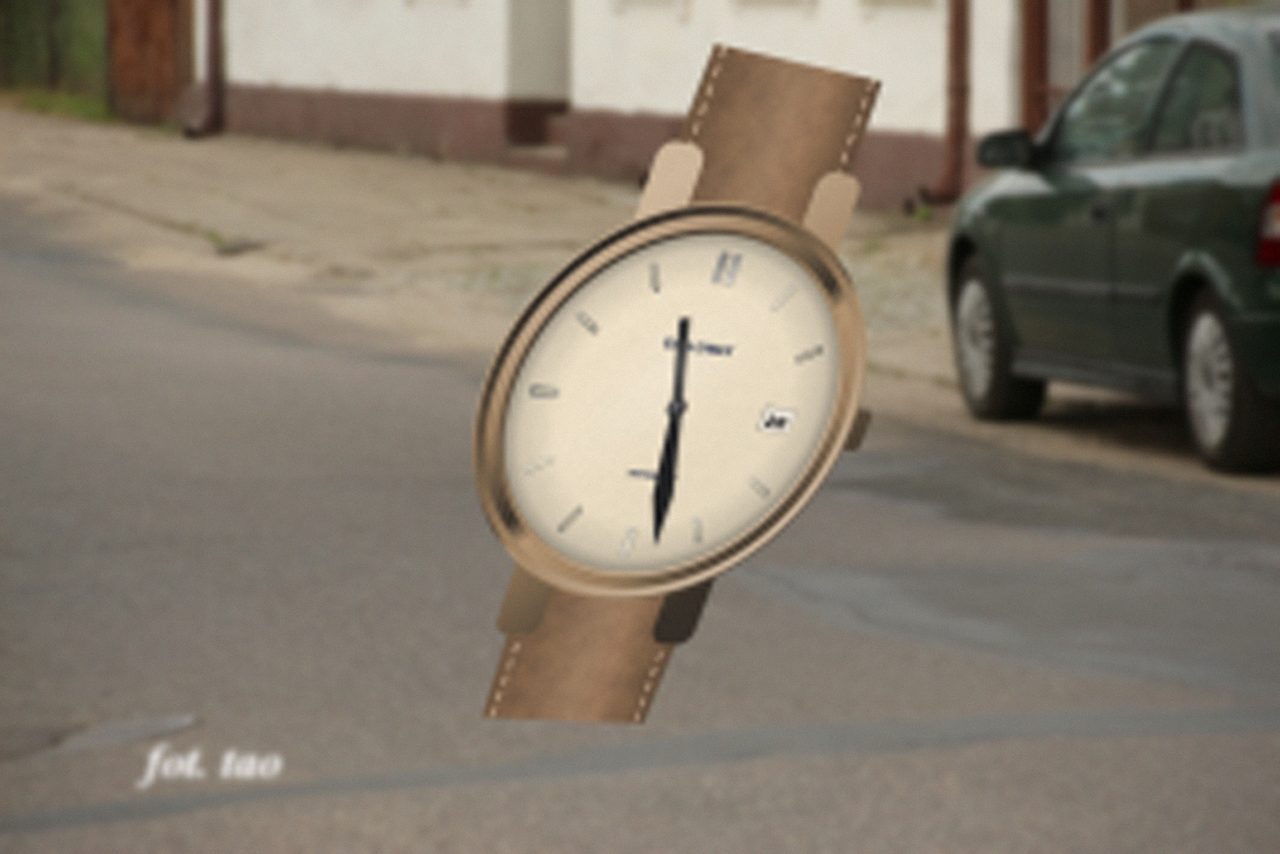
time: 11:28
